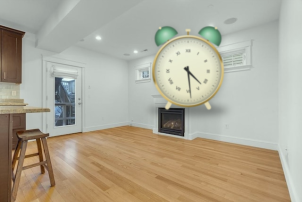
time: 4:29
